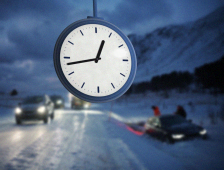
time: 12:43
